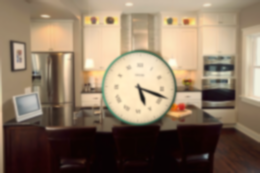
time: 5:18
